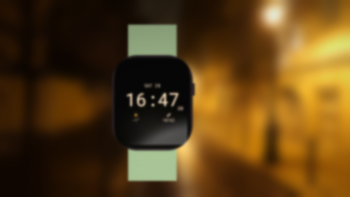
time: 16:47
